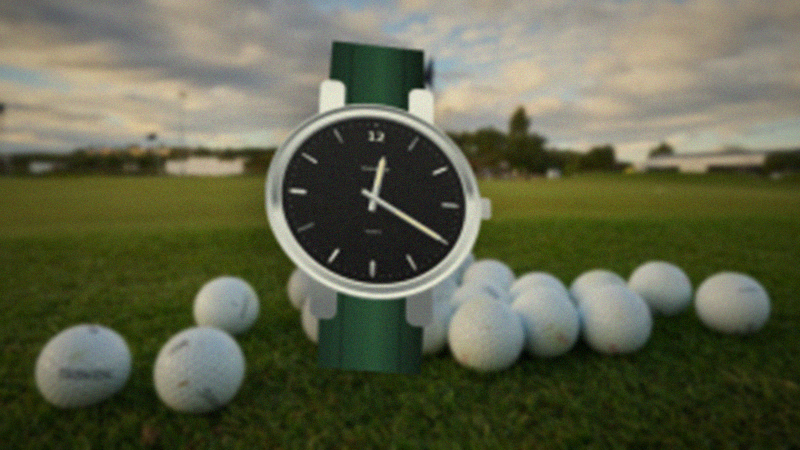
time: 12:20
